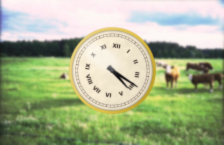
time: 4:19
